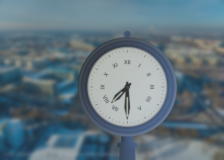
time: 7:30
